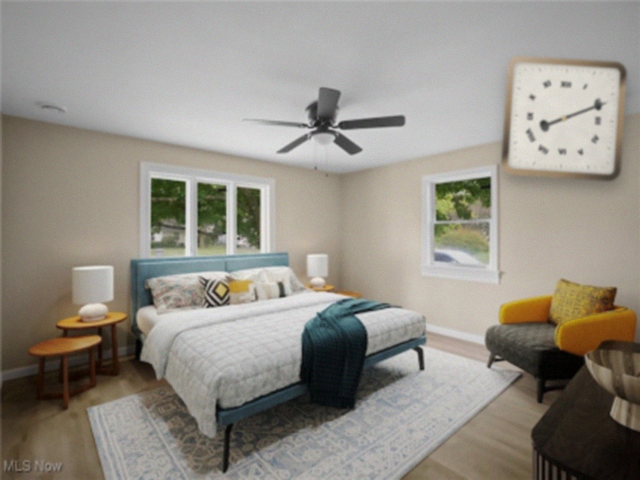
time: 8:11
